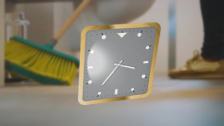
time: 3:36
